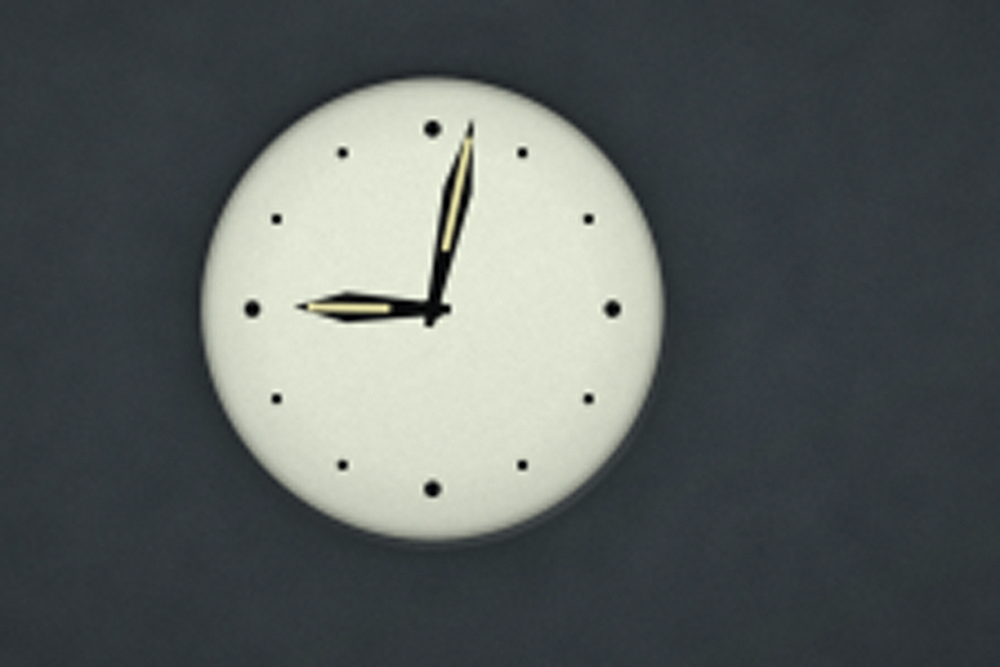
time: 9:02
